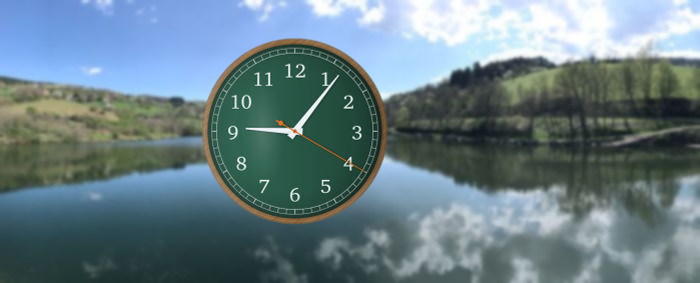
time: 9:06:20
